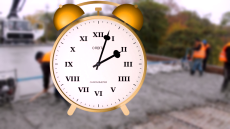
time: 2:03
